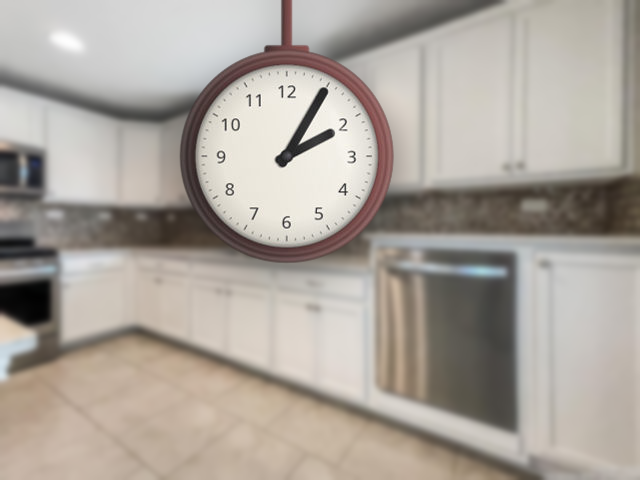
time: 2:05
